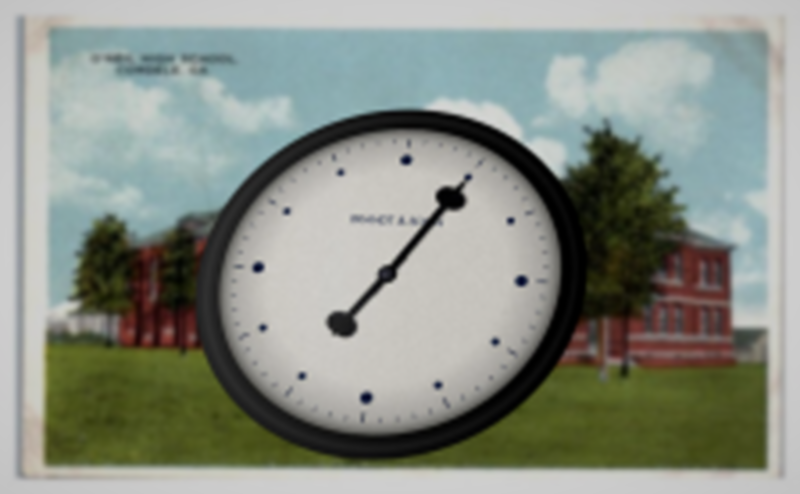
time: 7:05
